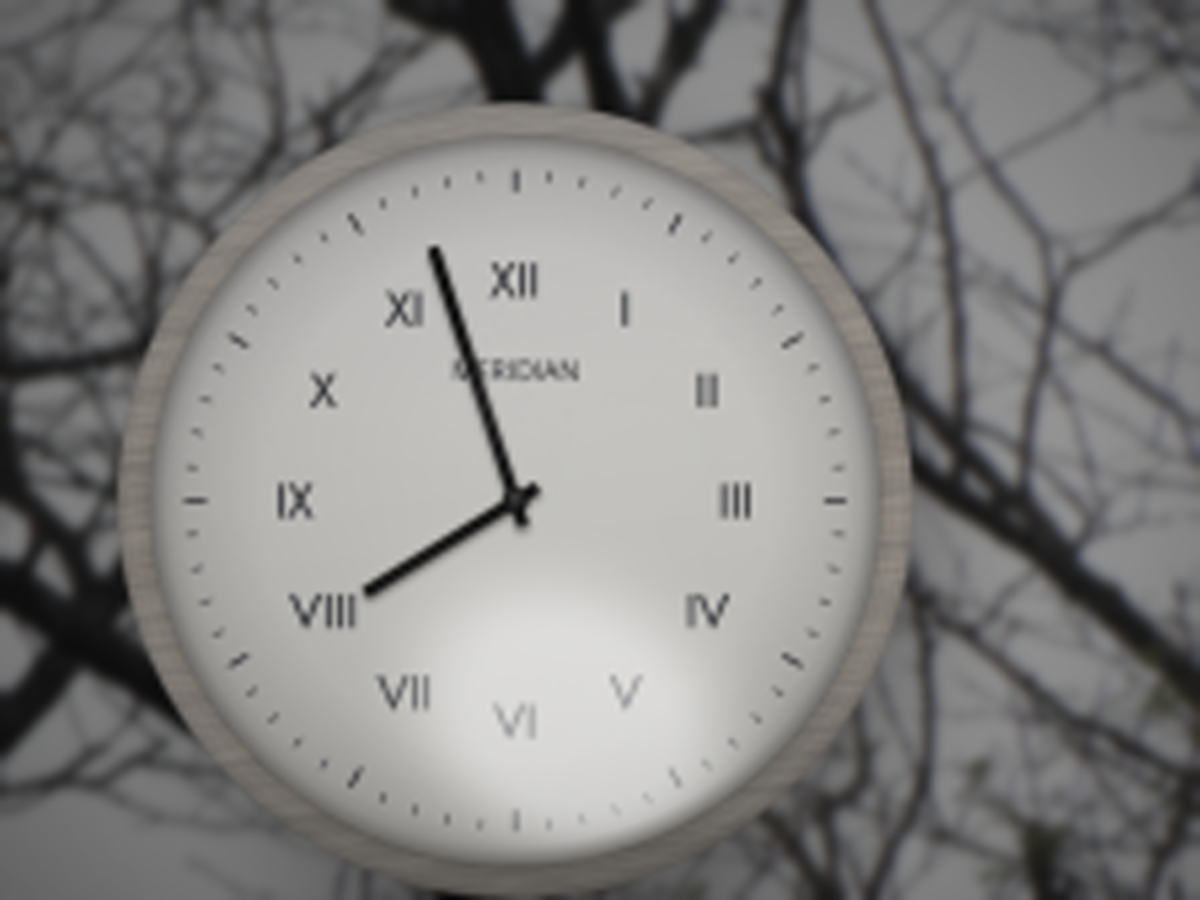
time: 7:57
